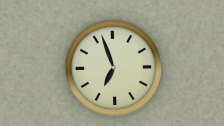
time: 6:57
